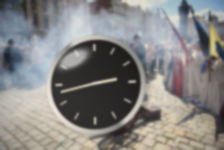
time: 2:43
